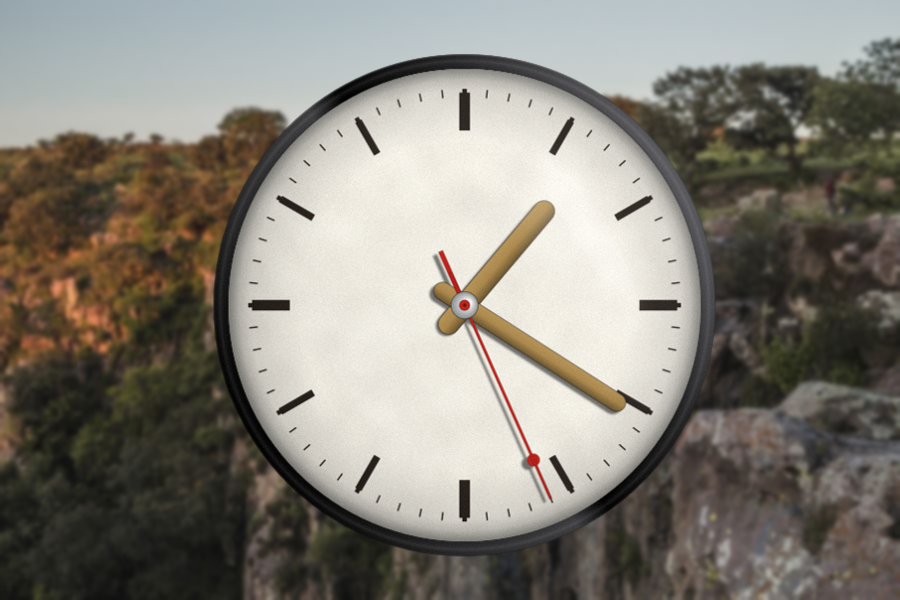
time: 1:20:26
